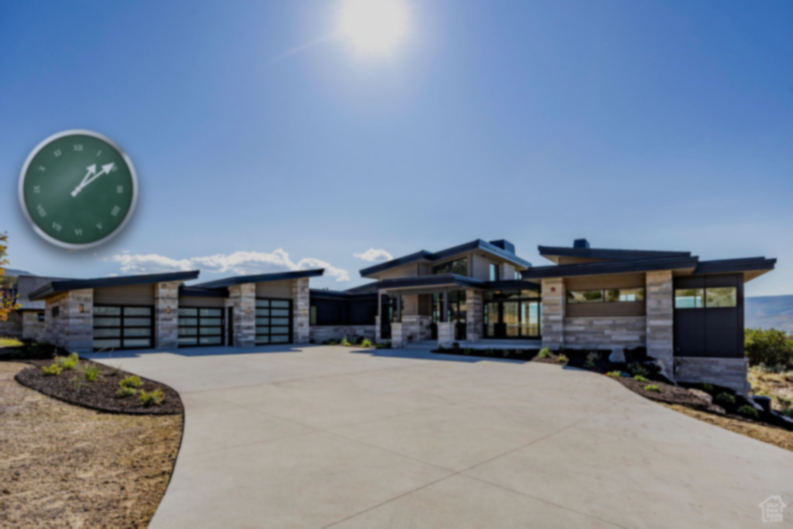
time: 1:09
